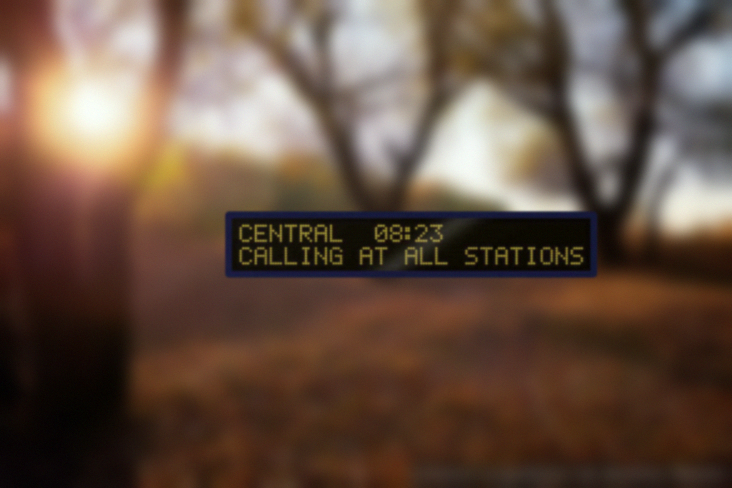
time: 8:23
